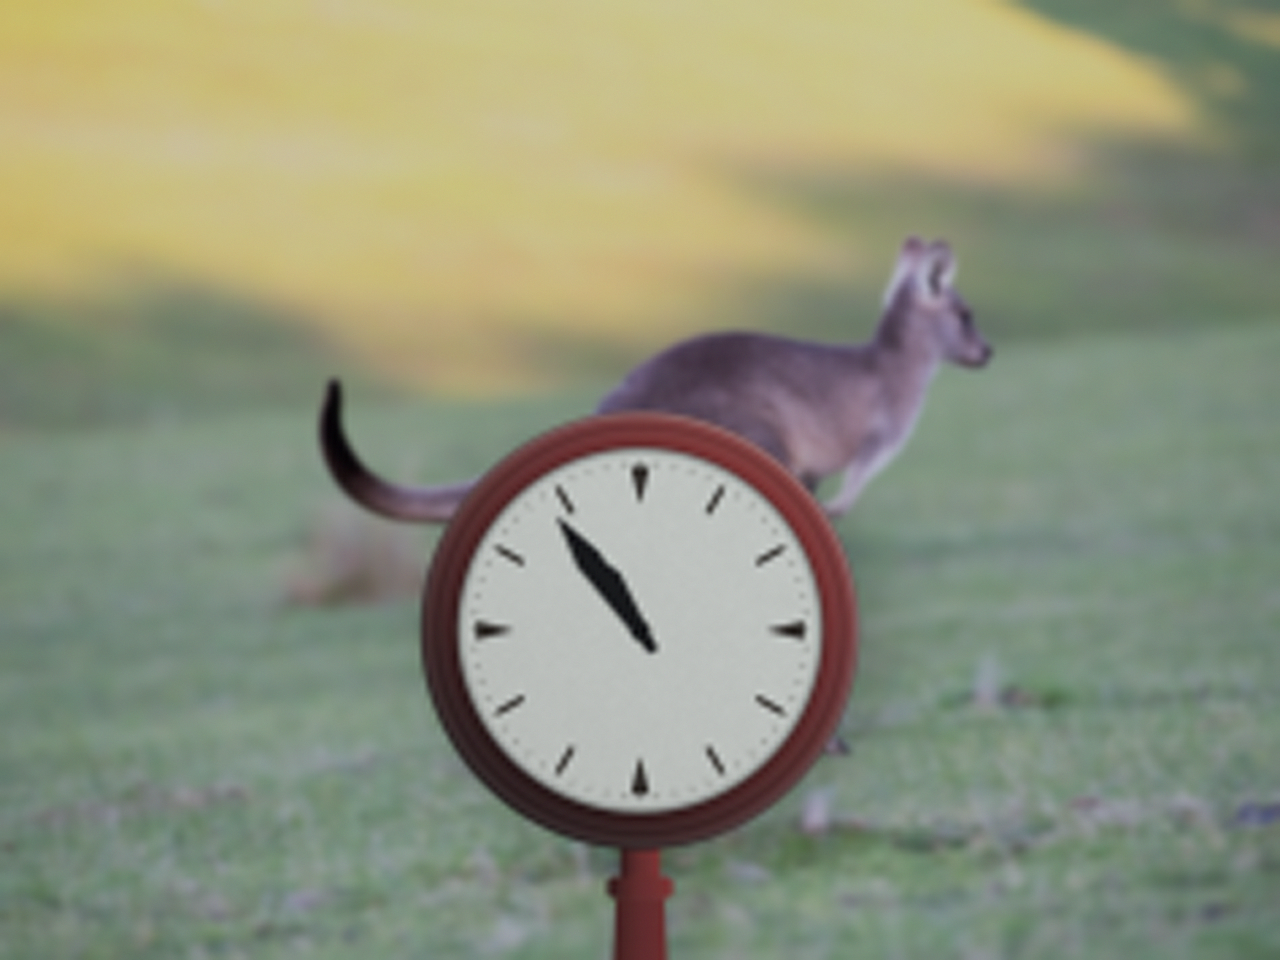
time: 10:54
